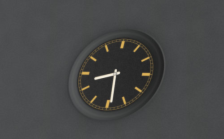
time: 8:29
